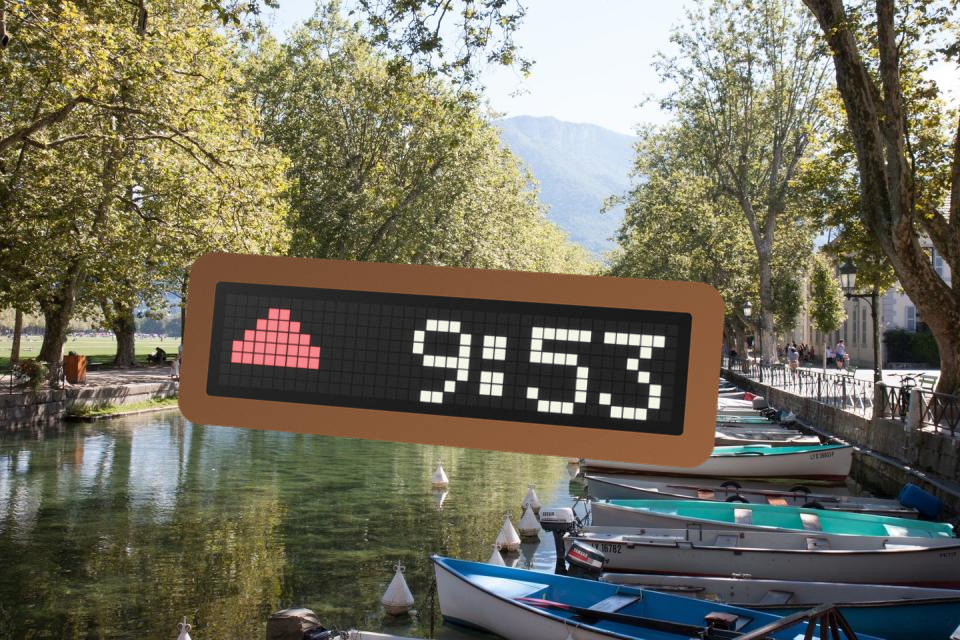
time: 9:53
